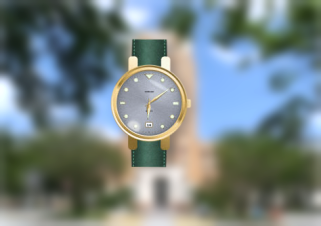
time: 6:09
